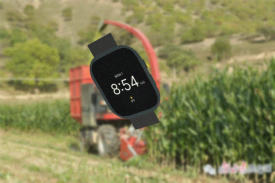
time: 8:54
